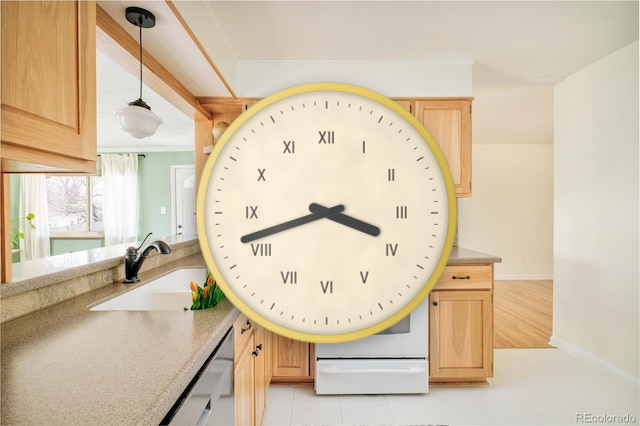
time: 3:42
